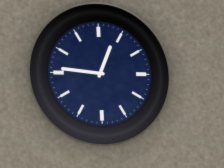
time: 12:46
